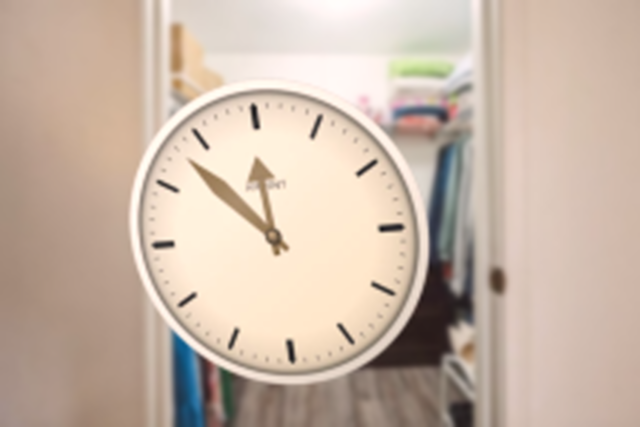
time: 11:53
